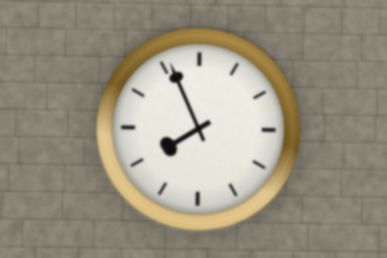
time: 7:56
